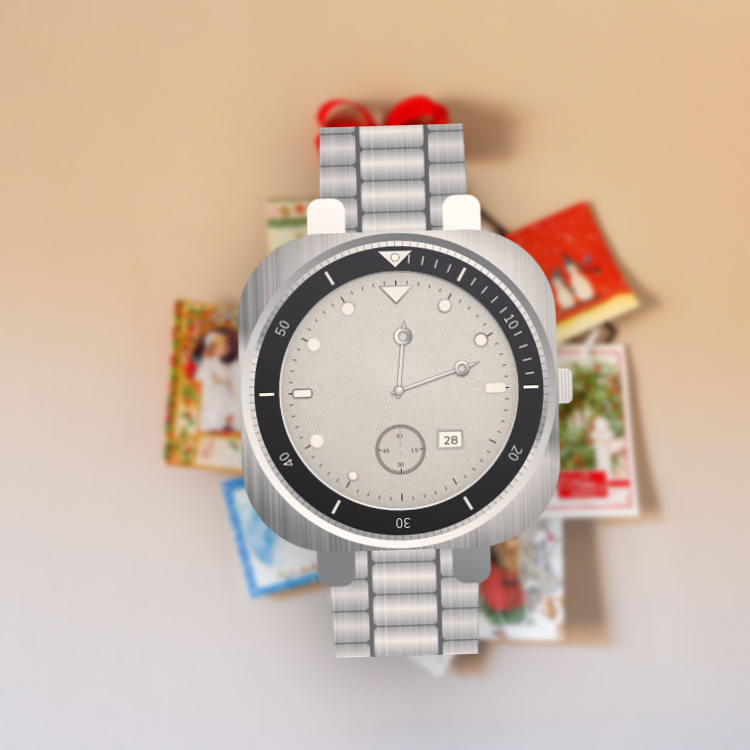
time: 12:12
